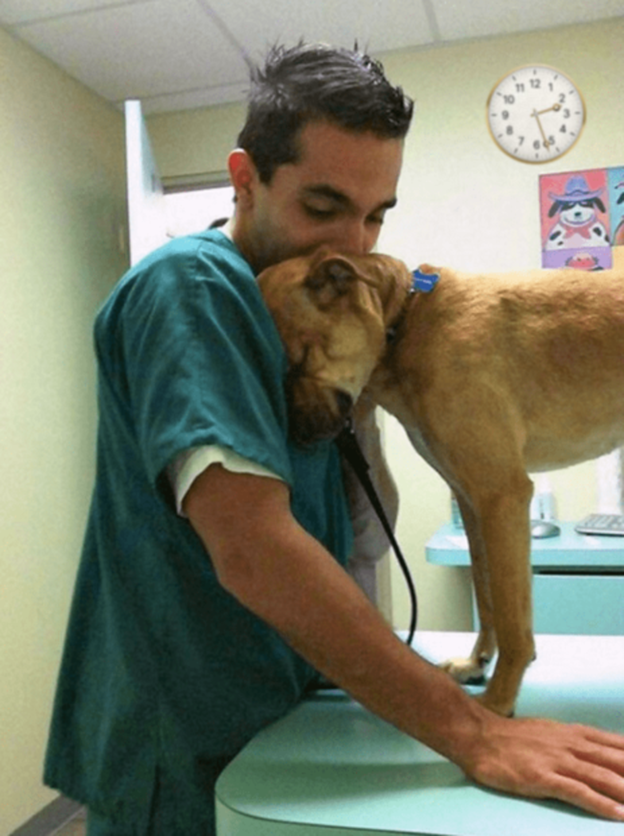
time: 2:27
